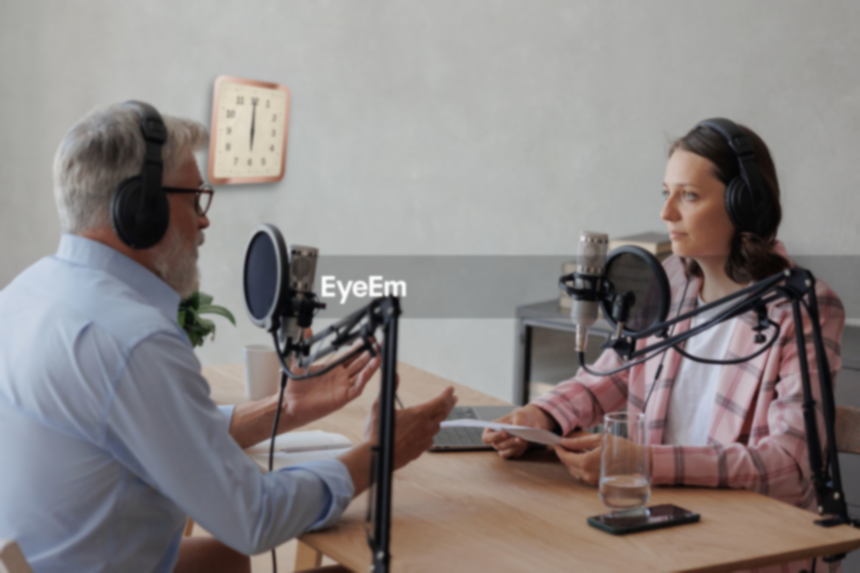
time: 6:00
